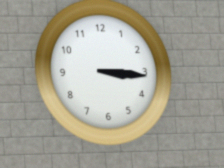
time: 3:16
